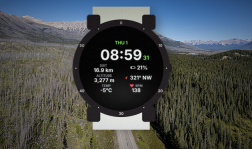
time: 8:59
